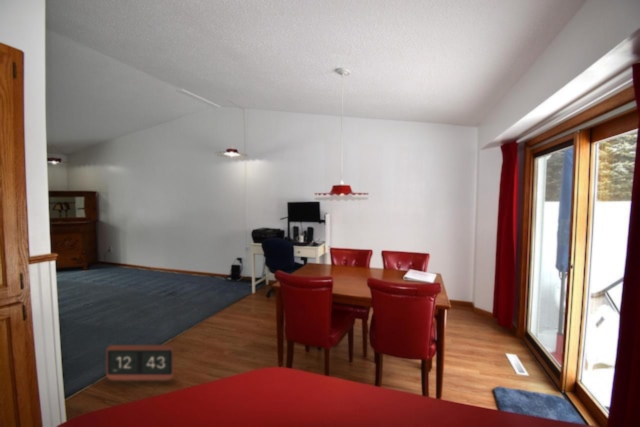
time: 12:43
